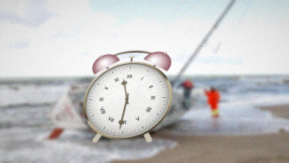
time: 11:31
